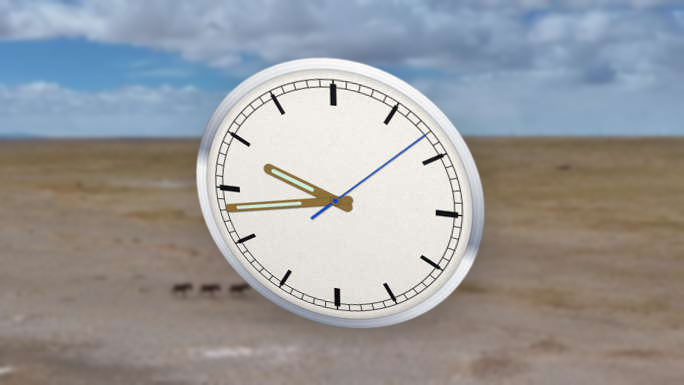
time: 9:43:08
